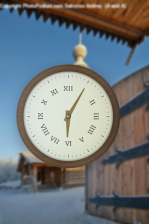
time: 6:05
